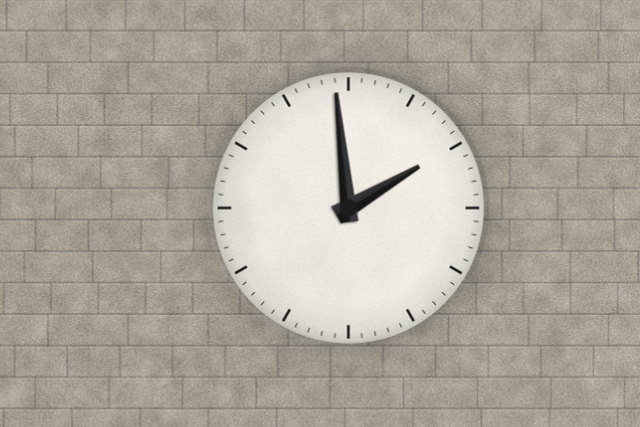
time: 1:59
